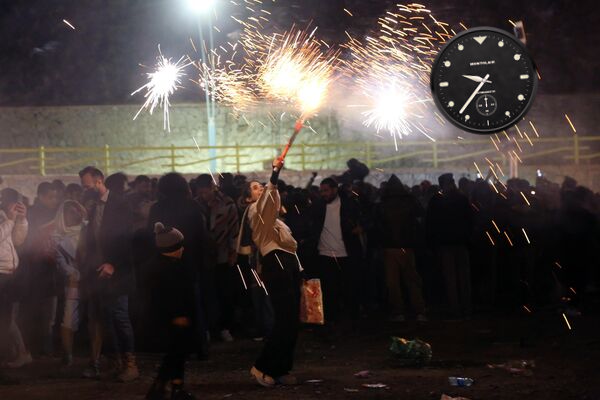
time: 9:37
